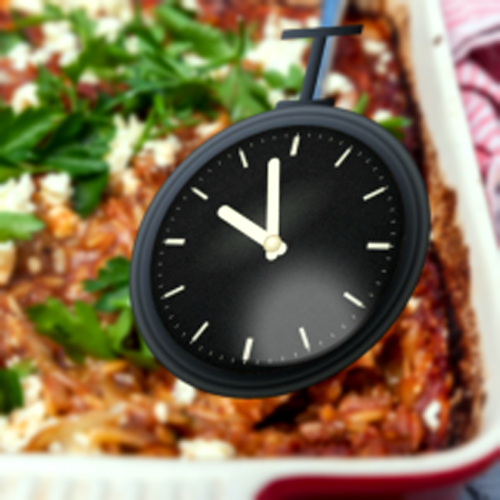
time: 9:58
